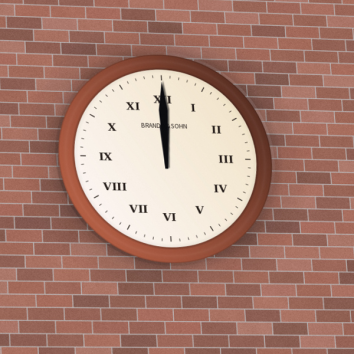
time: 12:00
